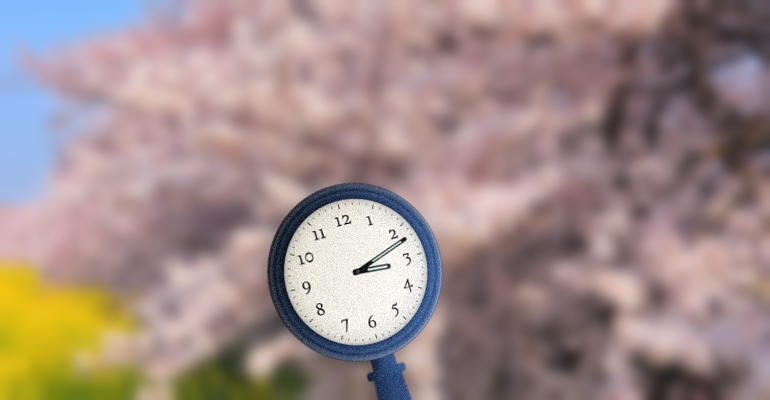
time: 3:12
